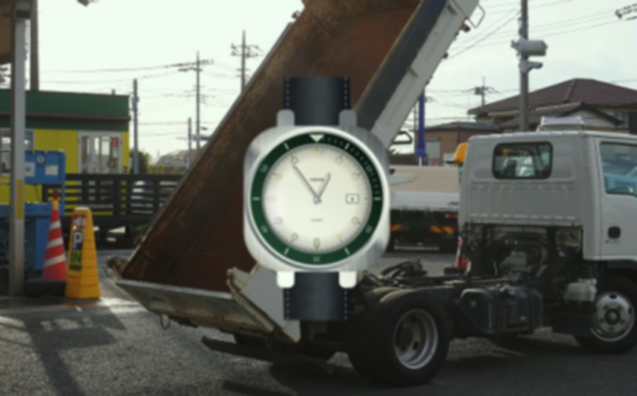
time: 12:54
